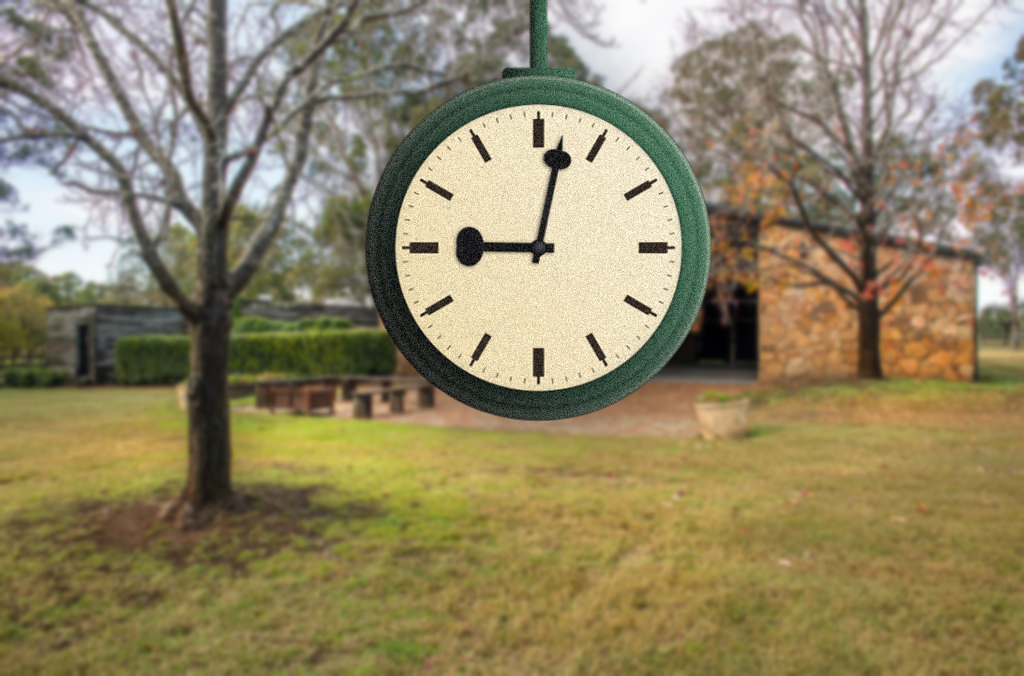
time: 9:02
